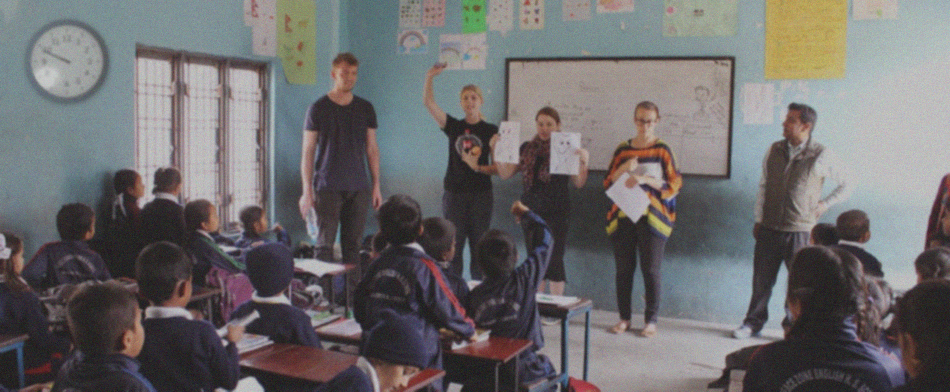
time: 9:49
